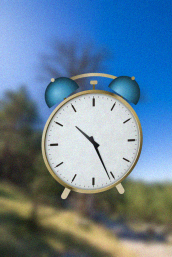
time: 10:26
